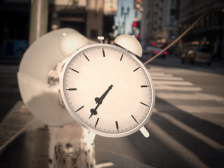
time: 7:37
